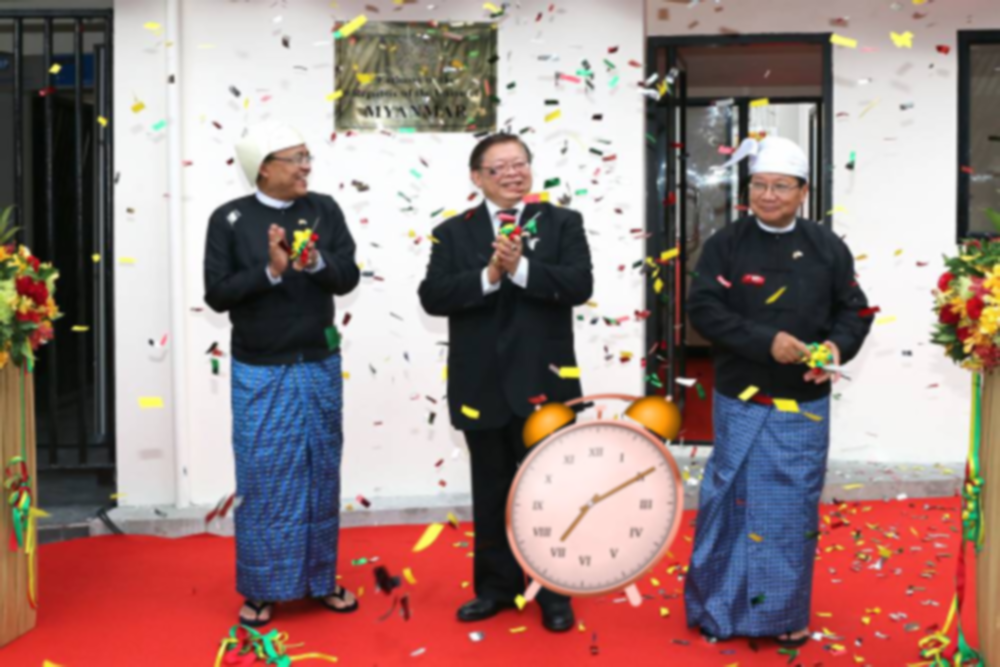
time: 7:10
